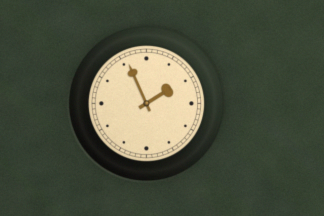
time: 1:56
